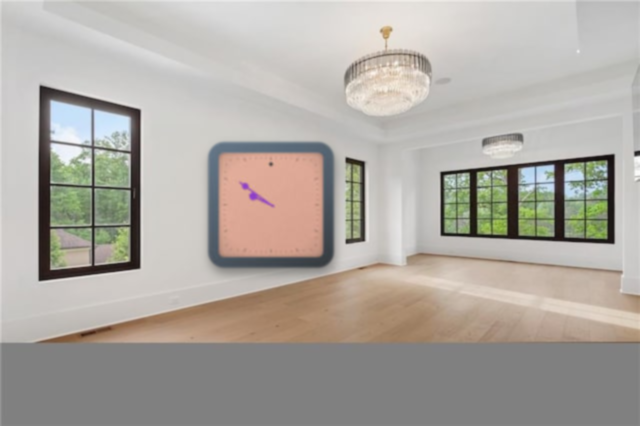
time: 9:51
